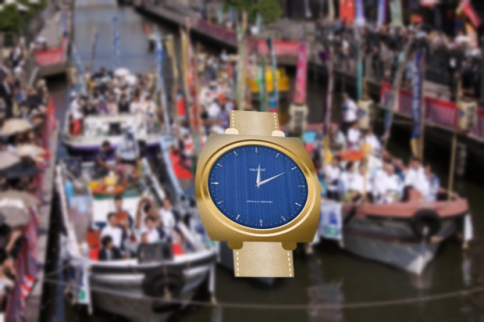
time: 12:10
